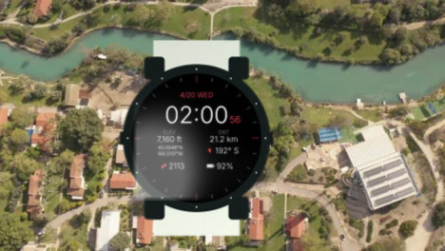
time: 2:00:56
